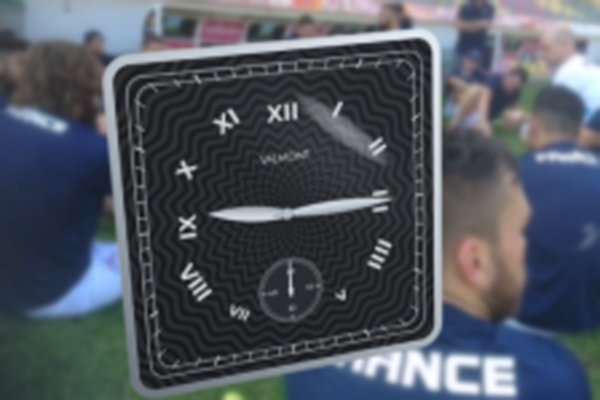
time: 9:15
